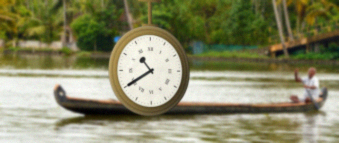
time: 10:40
